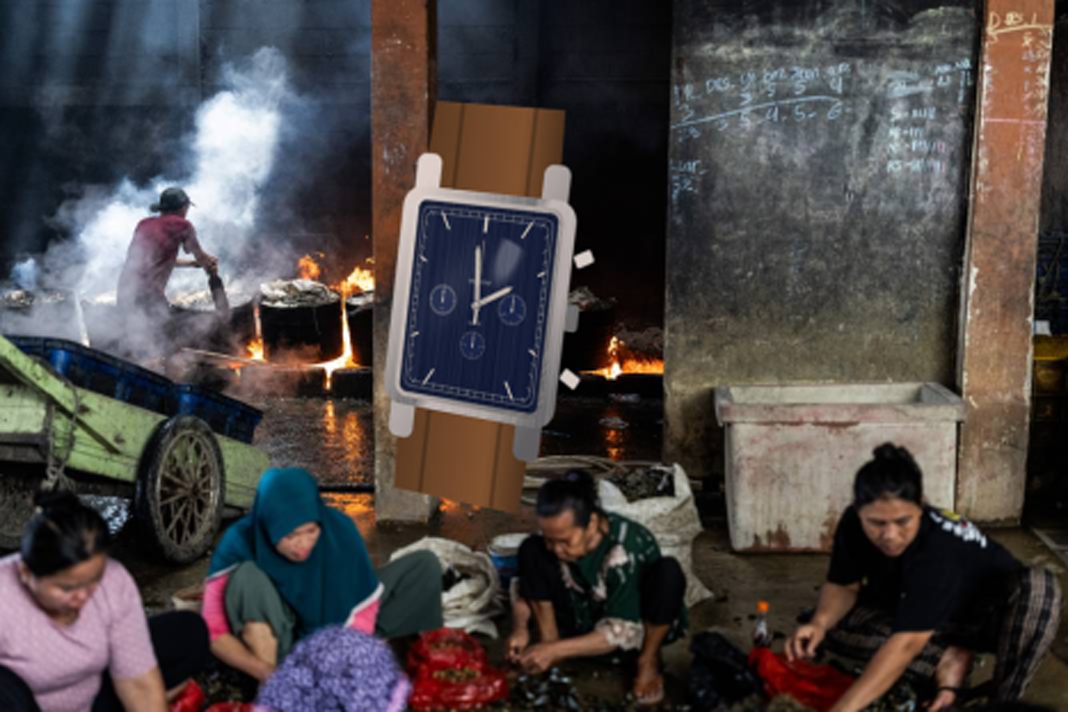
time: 1:59
